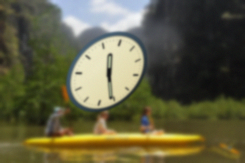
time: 11:26
